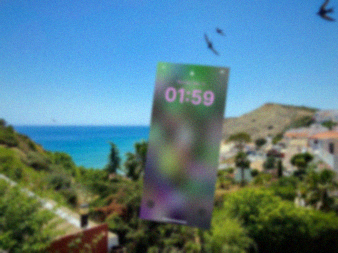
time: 1:59
